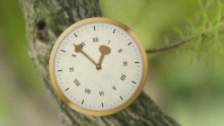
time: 12:53
